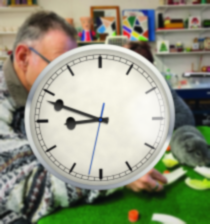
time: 8:48:32
